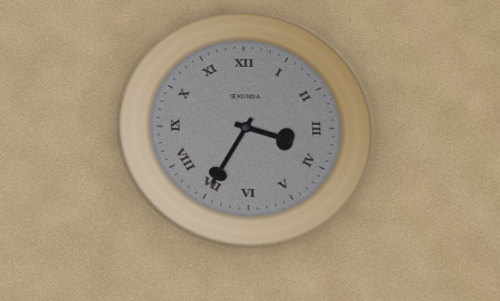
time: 3:35
